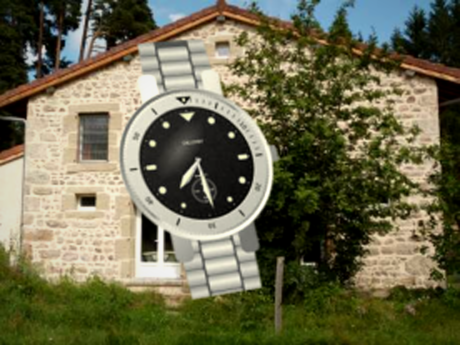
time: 7:29
